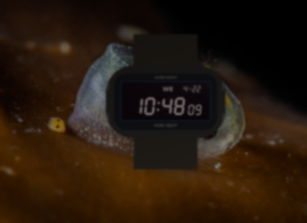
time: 10:48:09
